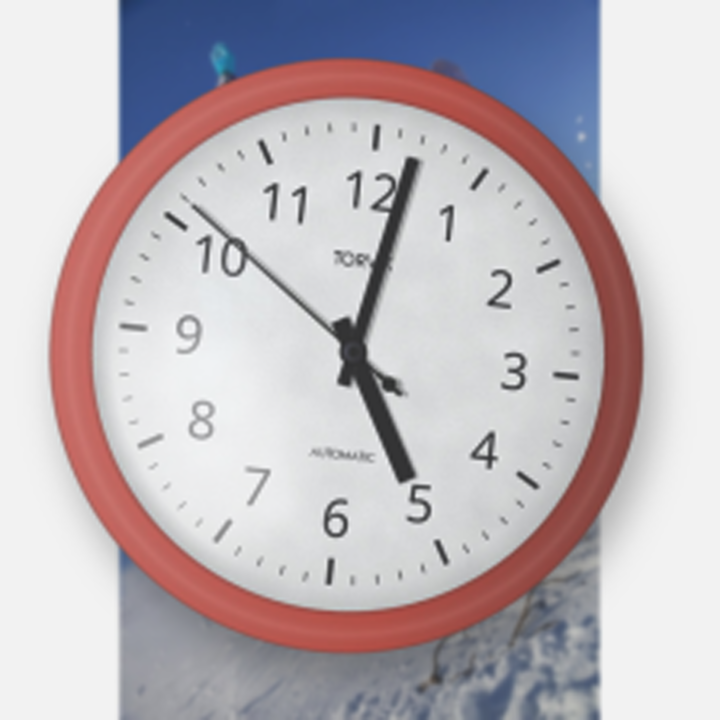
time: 5:01:51
